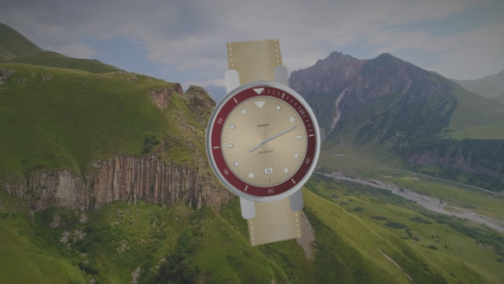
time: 8:12
